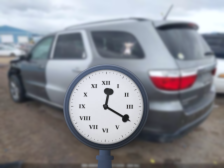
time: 12:20
